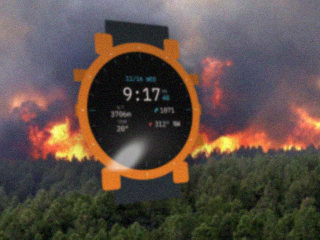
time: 9:17
